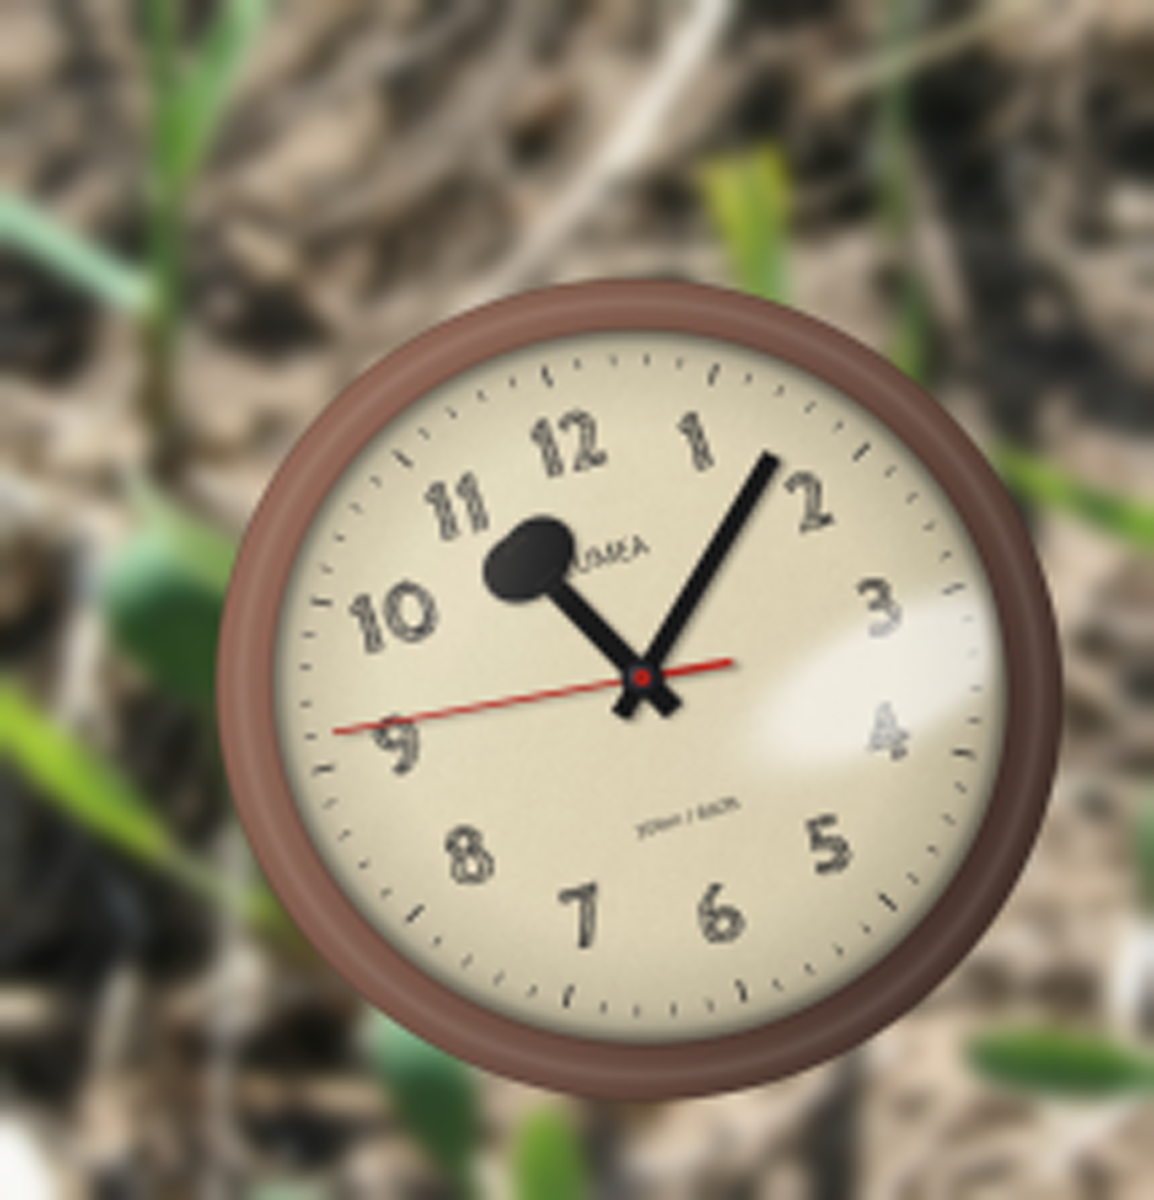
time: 11:07:46
